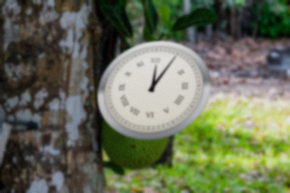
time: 12:05
